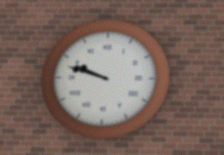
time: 9:48
